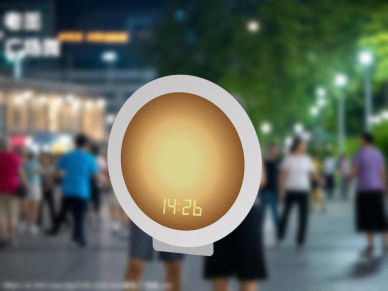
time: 14:26
